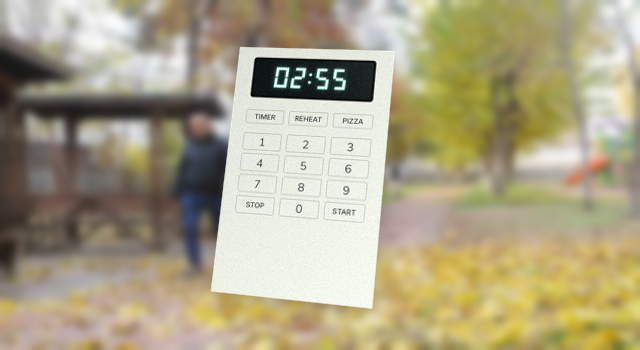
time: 2:55
